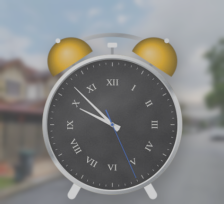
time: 9:52:26
